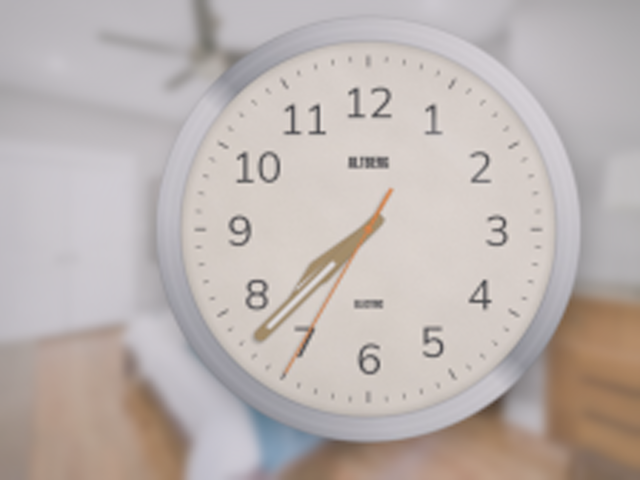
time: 7:37:35
